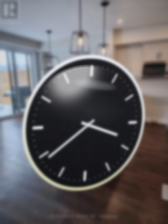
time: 3:39
